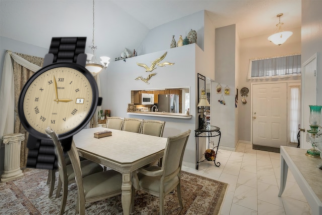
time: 2:57
